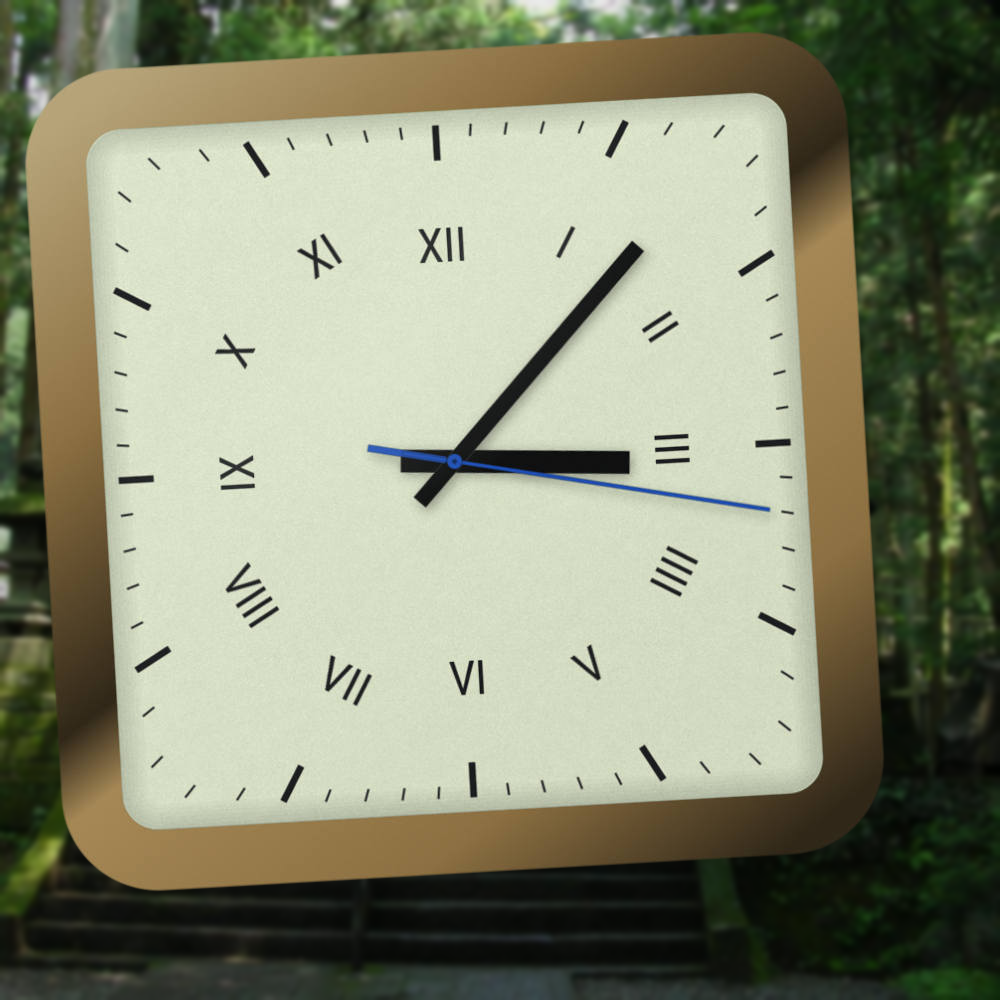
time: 3:07:17
